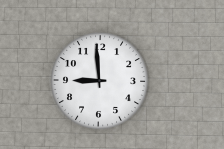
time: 8:59
